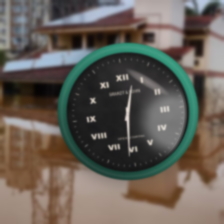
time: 12:31
